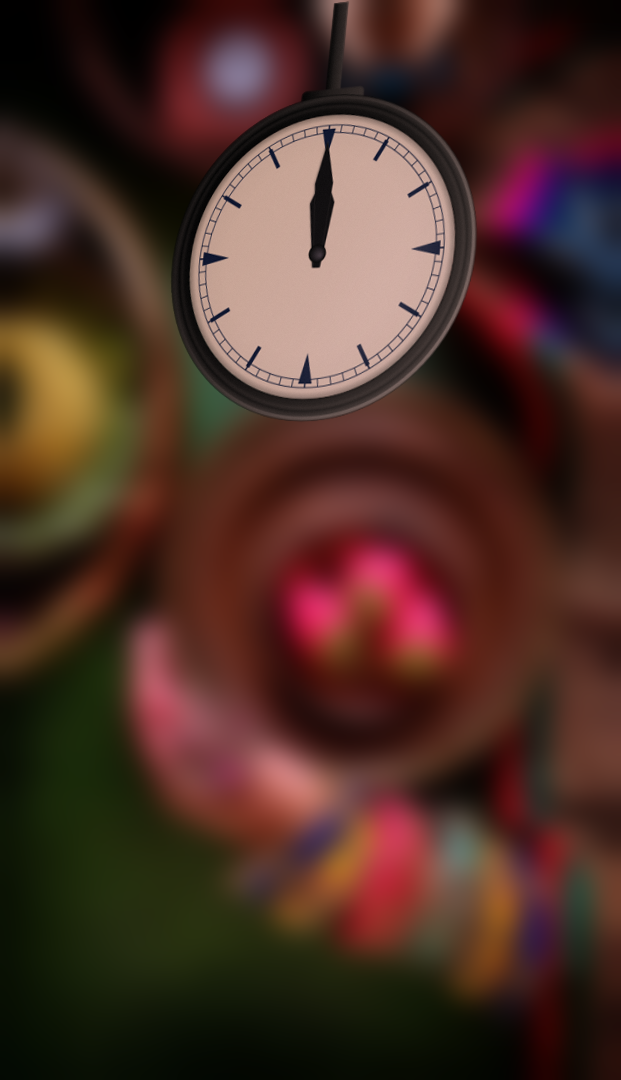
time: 12:00
